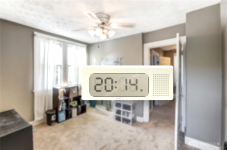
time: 20:14
